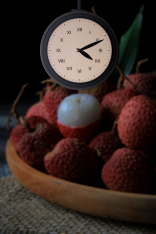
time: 4:11
